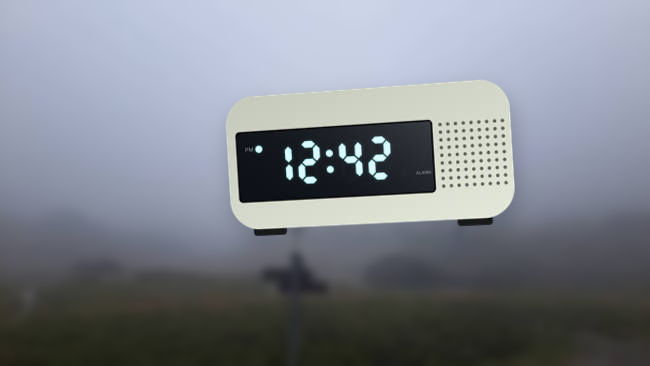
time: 12:42
